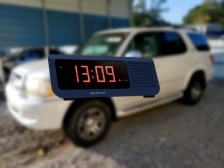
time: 13:09
